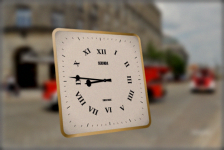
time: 8:46
